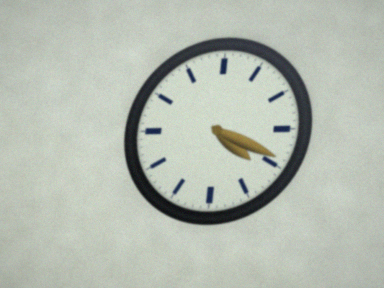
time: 4:19
